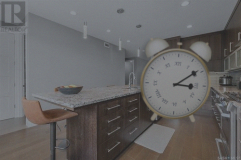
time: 3:09
